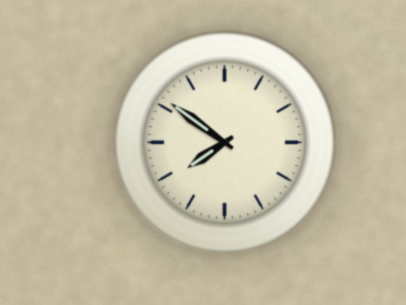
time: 7:51
